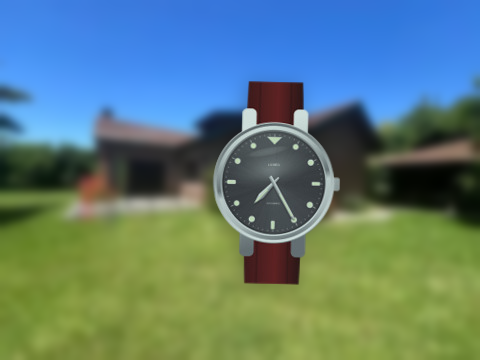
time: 7:25
